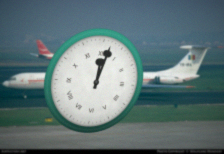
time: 12:02
